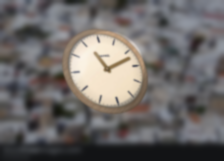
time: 11:12
